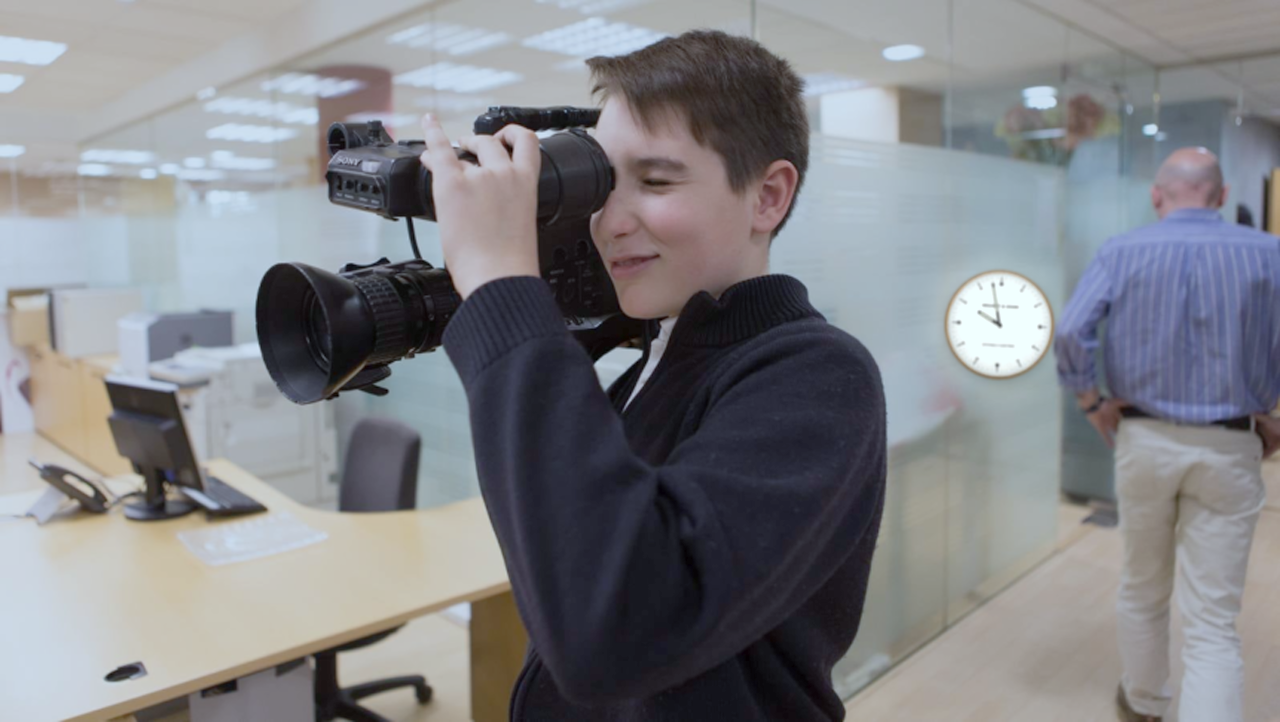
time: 9:58
